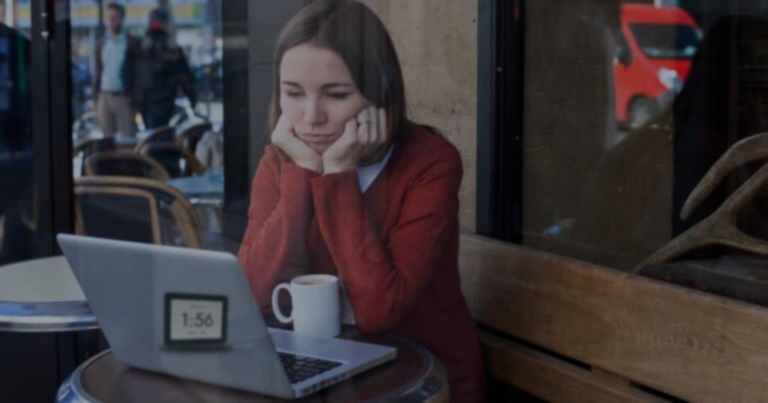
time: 1:56
